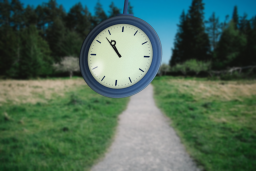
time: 10:53
